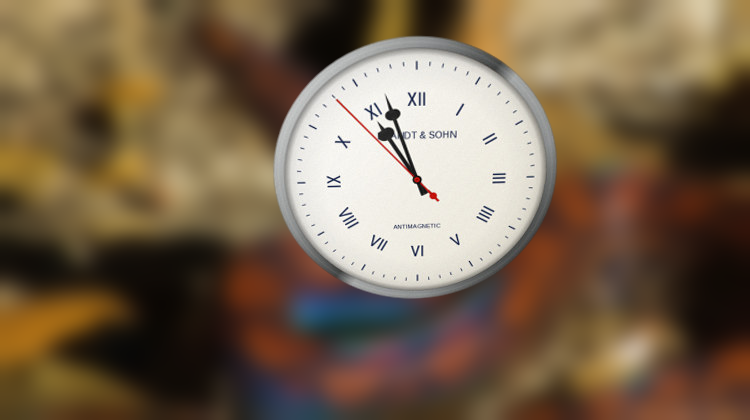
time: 10:56:53
